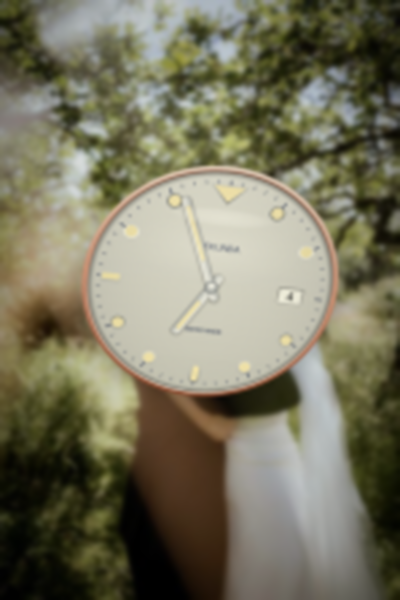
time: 6:56
